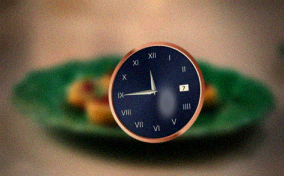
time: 11:45
